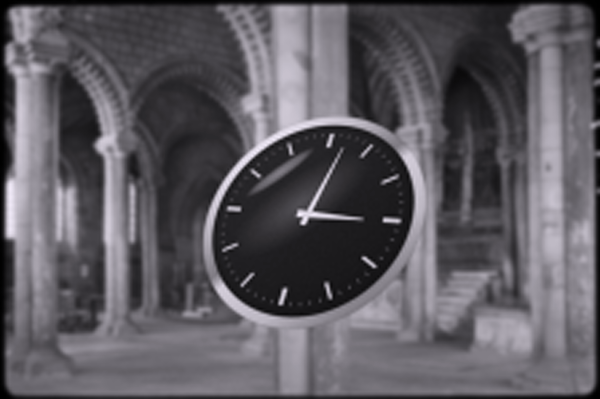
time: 3:02
